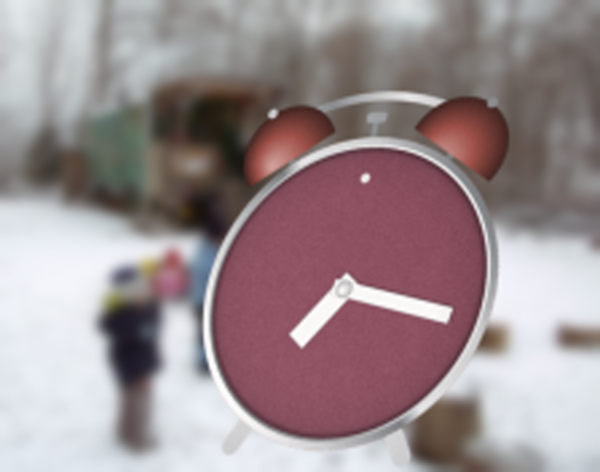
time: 7:17
